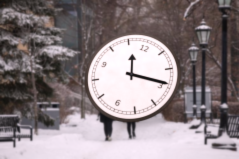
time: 11:14
